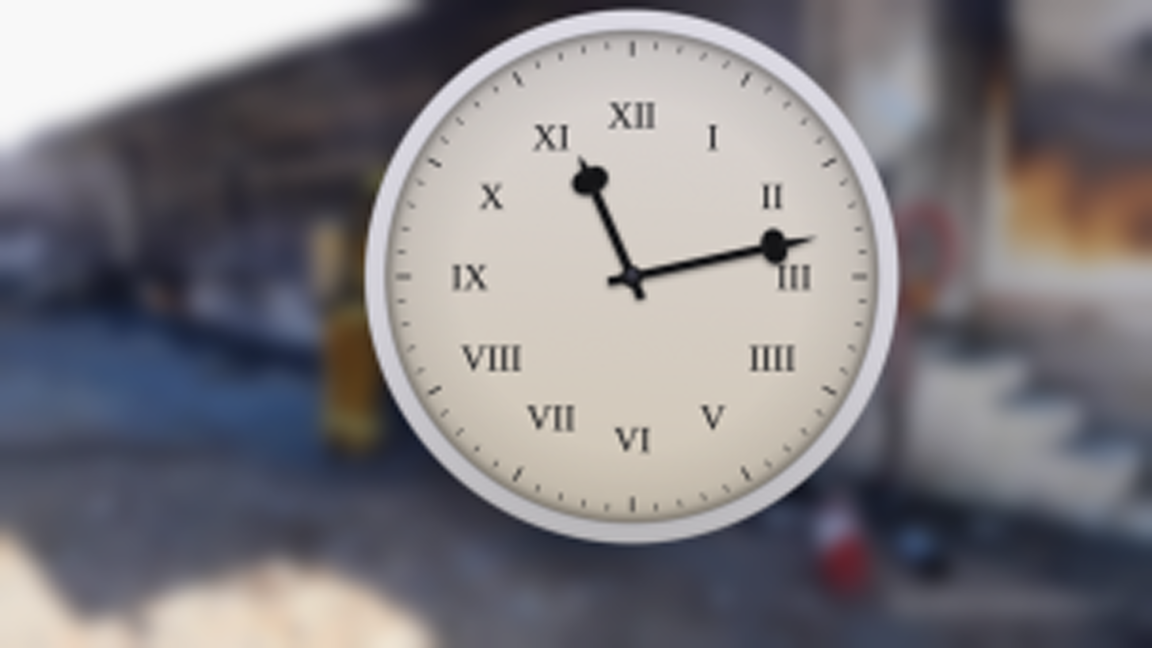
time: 11:13
